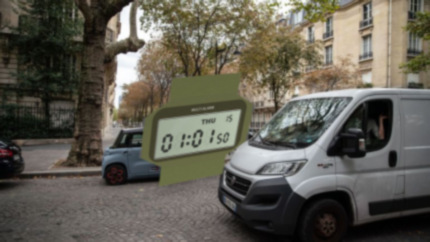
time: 1:01:50
